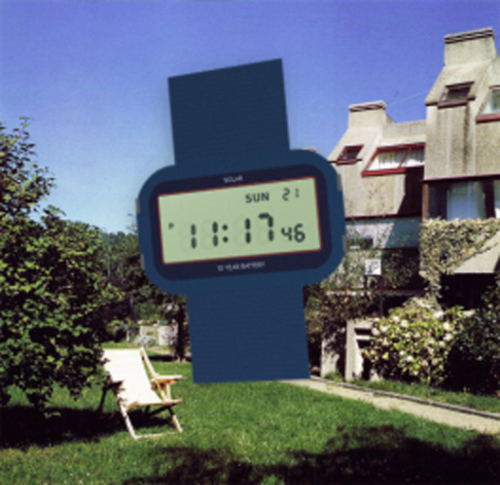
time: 11:17:46
